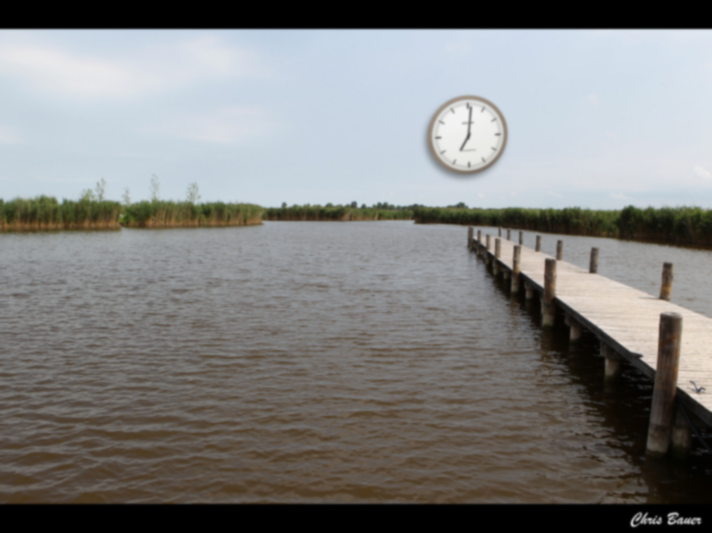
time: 7:01
